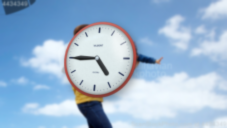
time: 4:45
